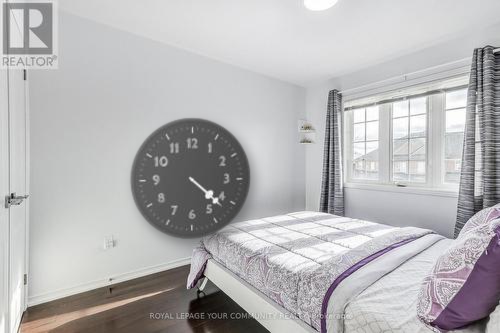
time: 4:22
